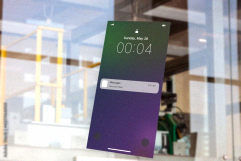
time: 0:04
